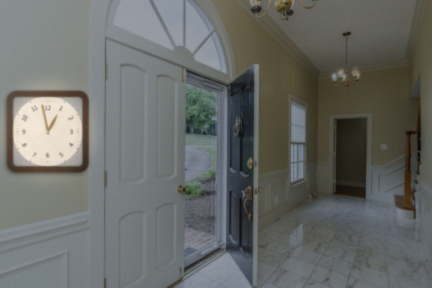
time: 12:58
